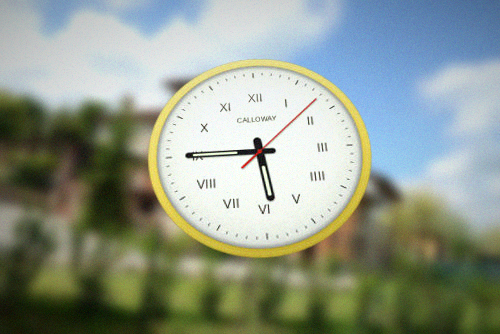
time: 5:45:08
